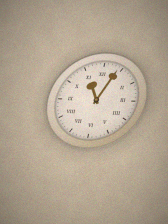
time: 11:04
